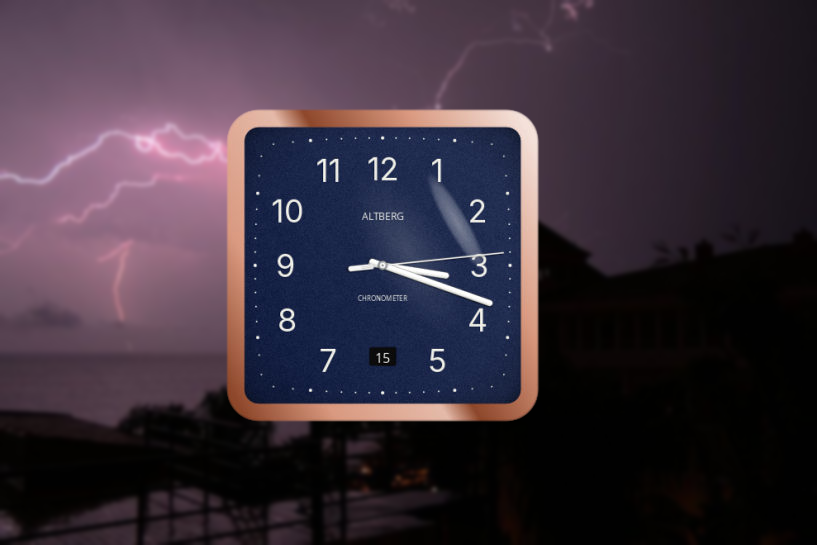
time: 3:18:14
